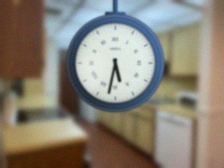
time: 5:32
